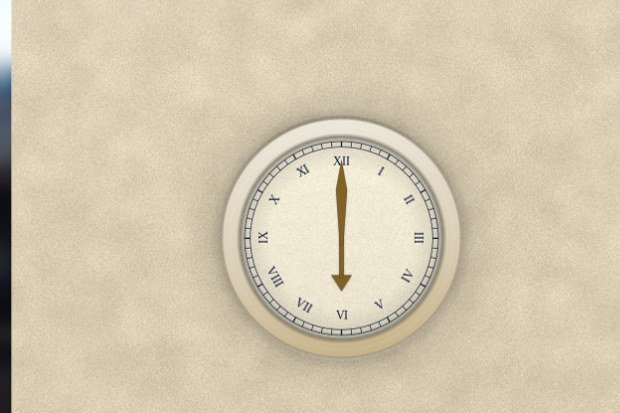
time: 6:00
